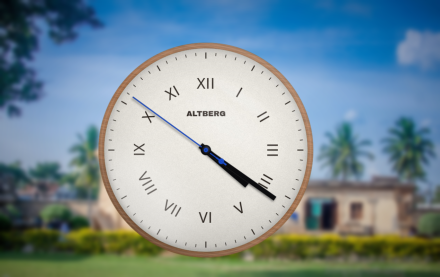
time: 4:20:51
